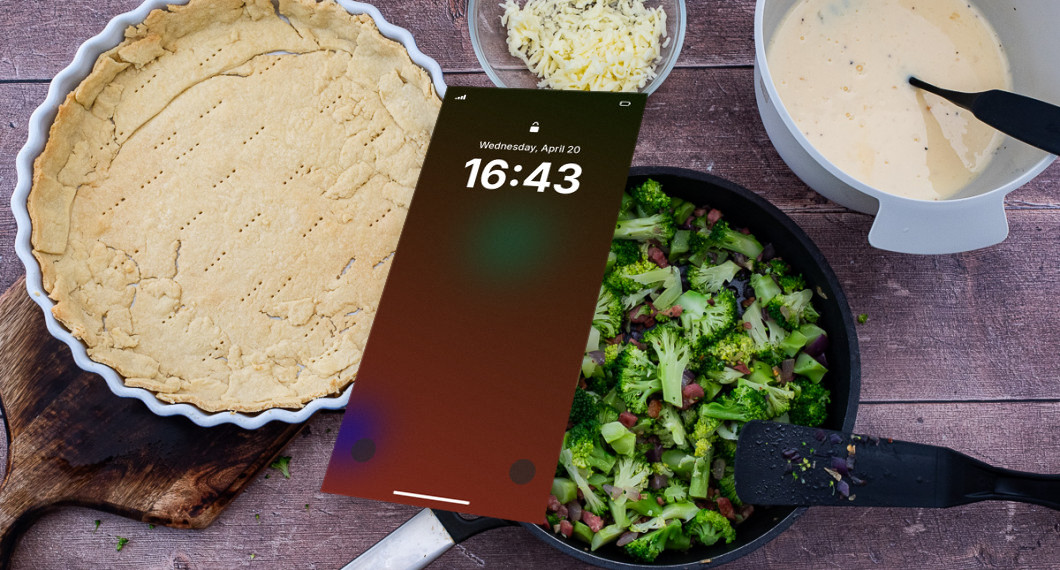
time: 16:43
